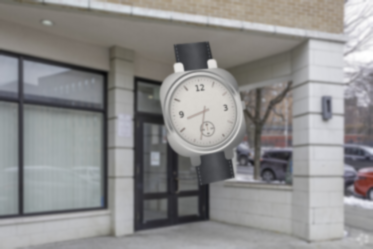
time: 8:33
